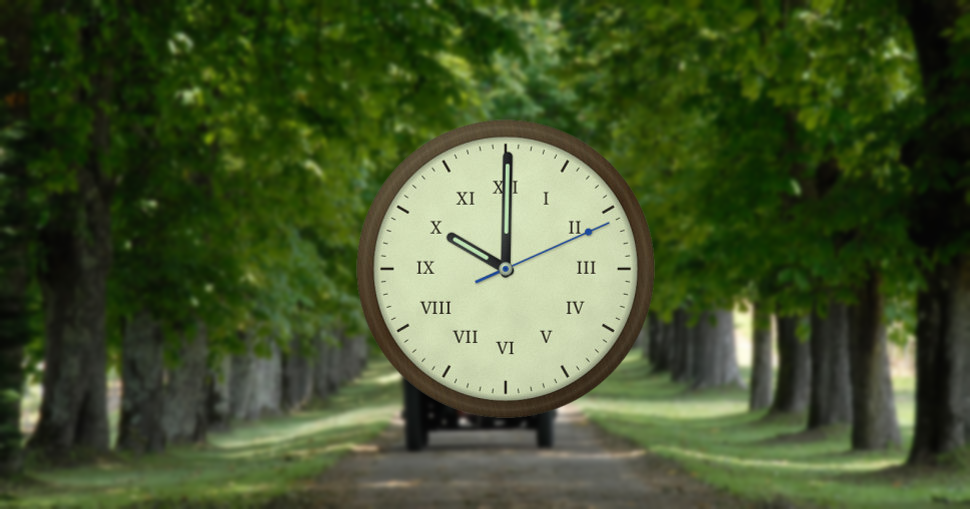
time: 10:00:11
